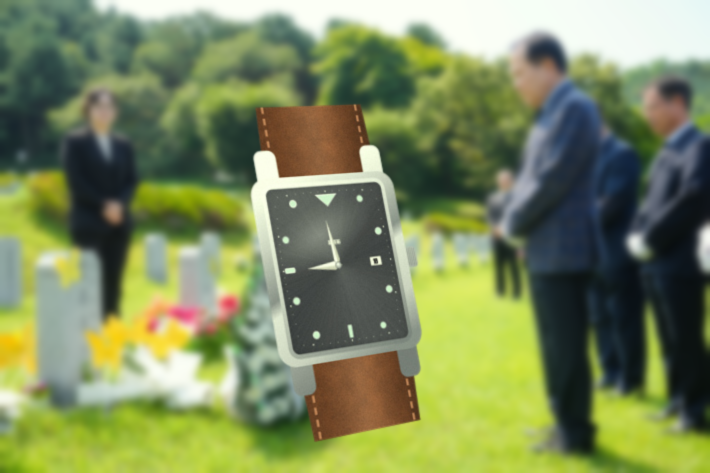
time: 8:59
